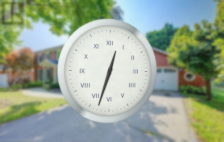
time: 12:33
